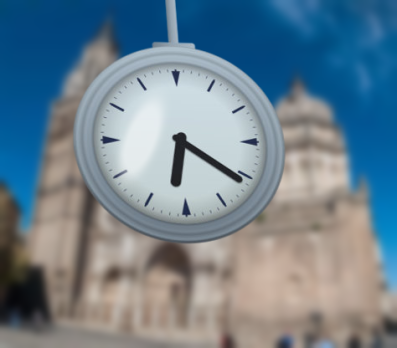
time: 6:21
